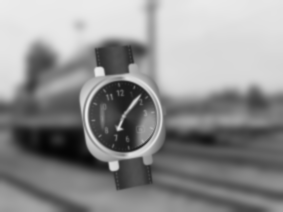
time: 7:08
